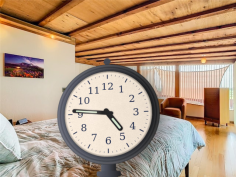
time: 4:46
